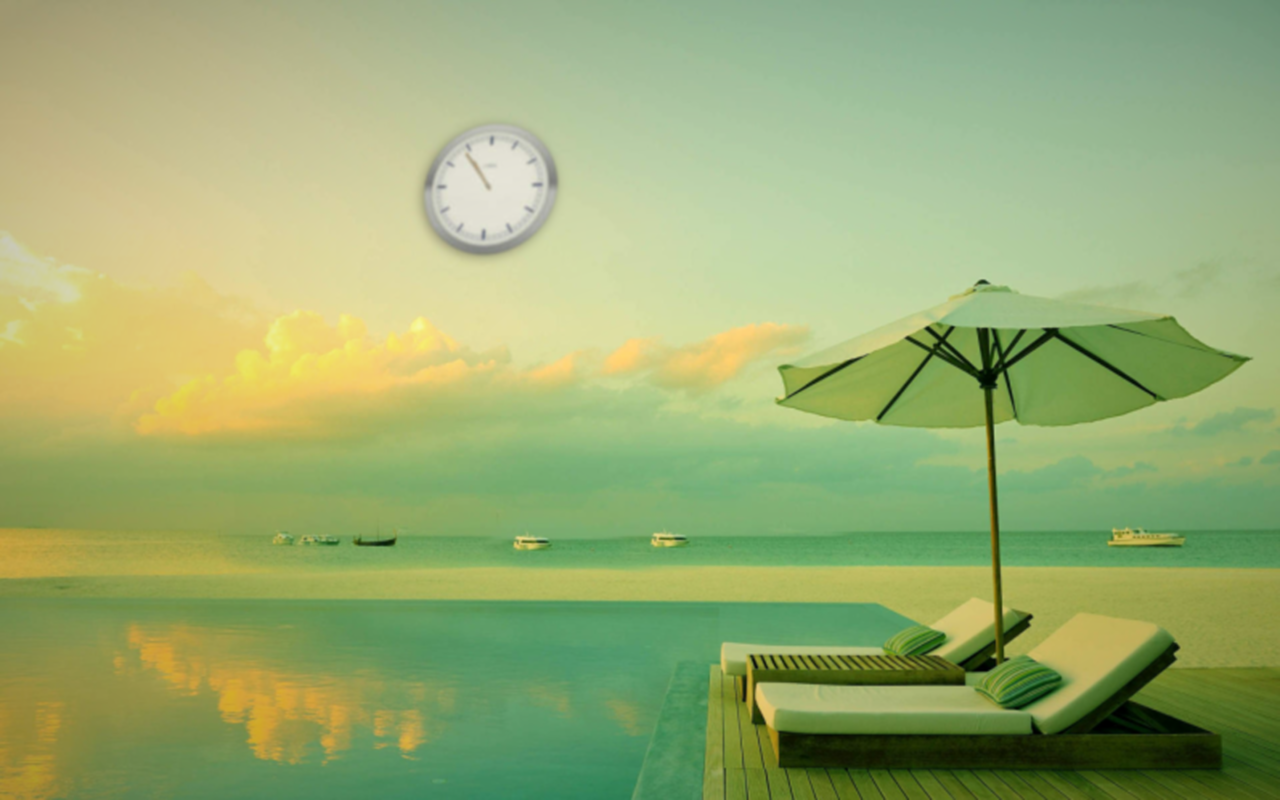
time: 10:54
